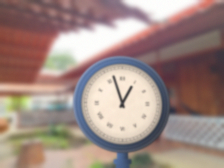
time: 12:57
